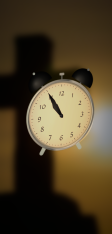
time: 10:55
